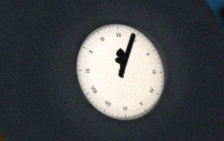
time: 12:04
